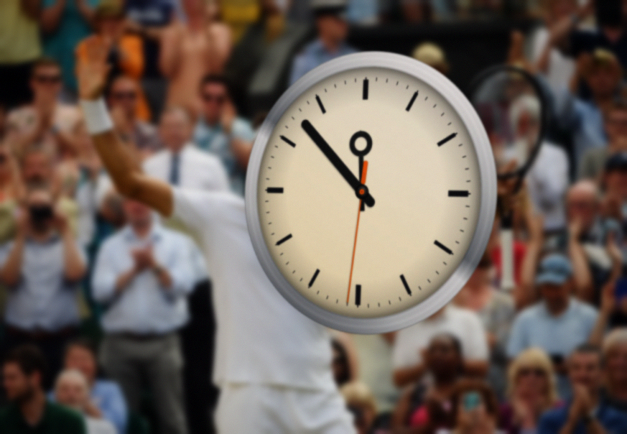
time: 11:52:31
